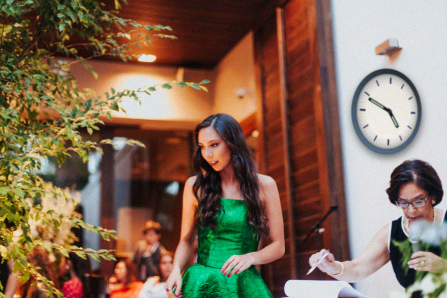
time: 4:49
